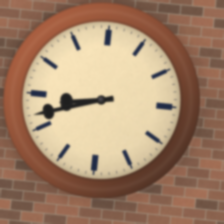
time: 8:42
